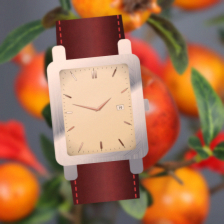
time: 1:48
